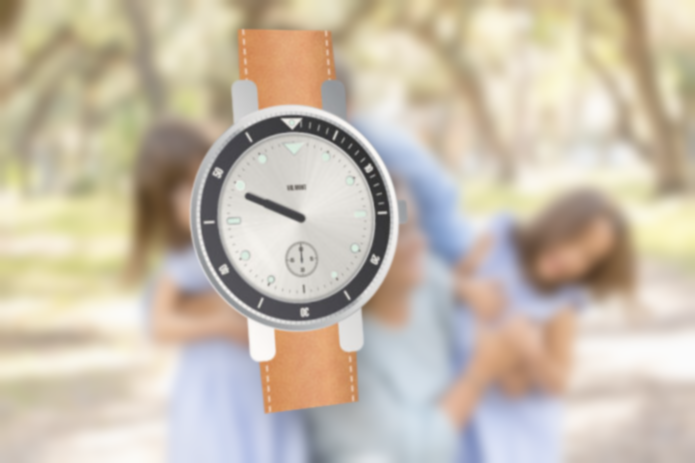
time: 9:49
